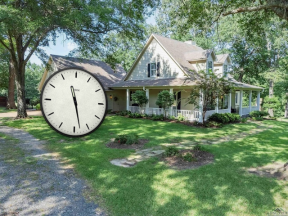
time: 11:28
